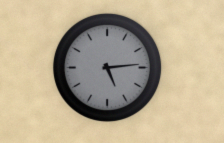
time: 5:14
